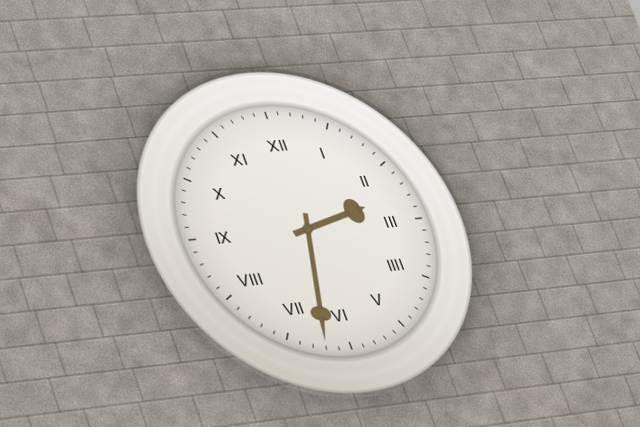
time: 2:32
